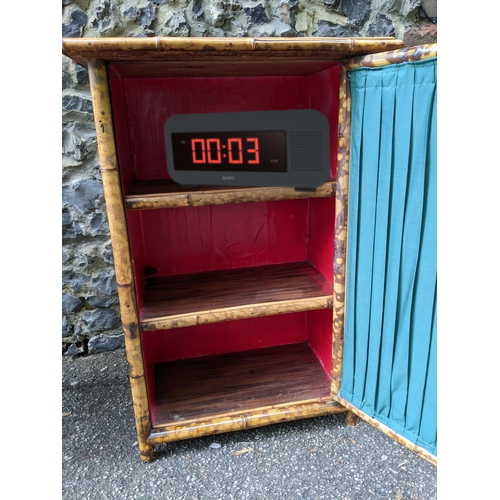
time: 0:03
